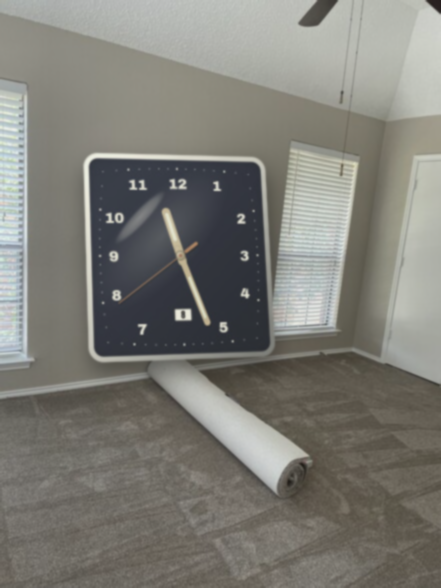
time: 11:26:39
